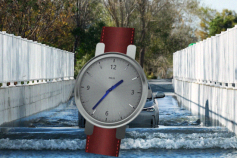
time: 1:36
